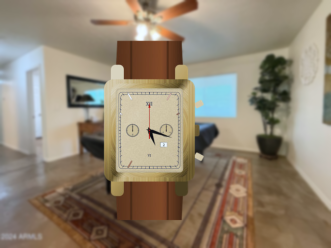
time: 5:18
